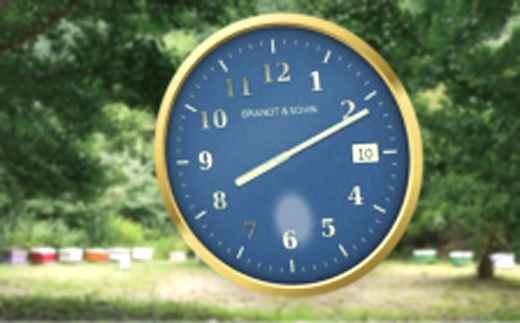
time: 8:11
